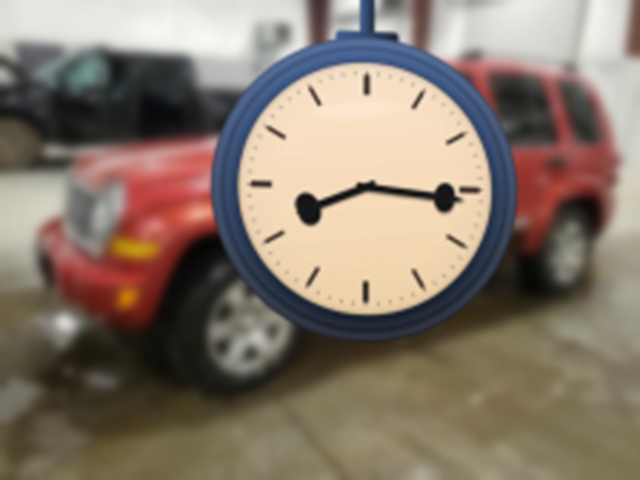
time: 8:16
